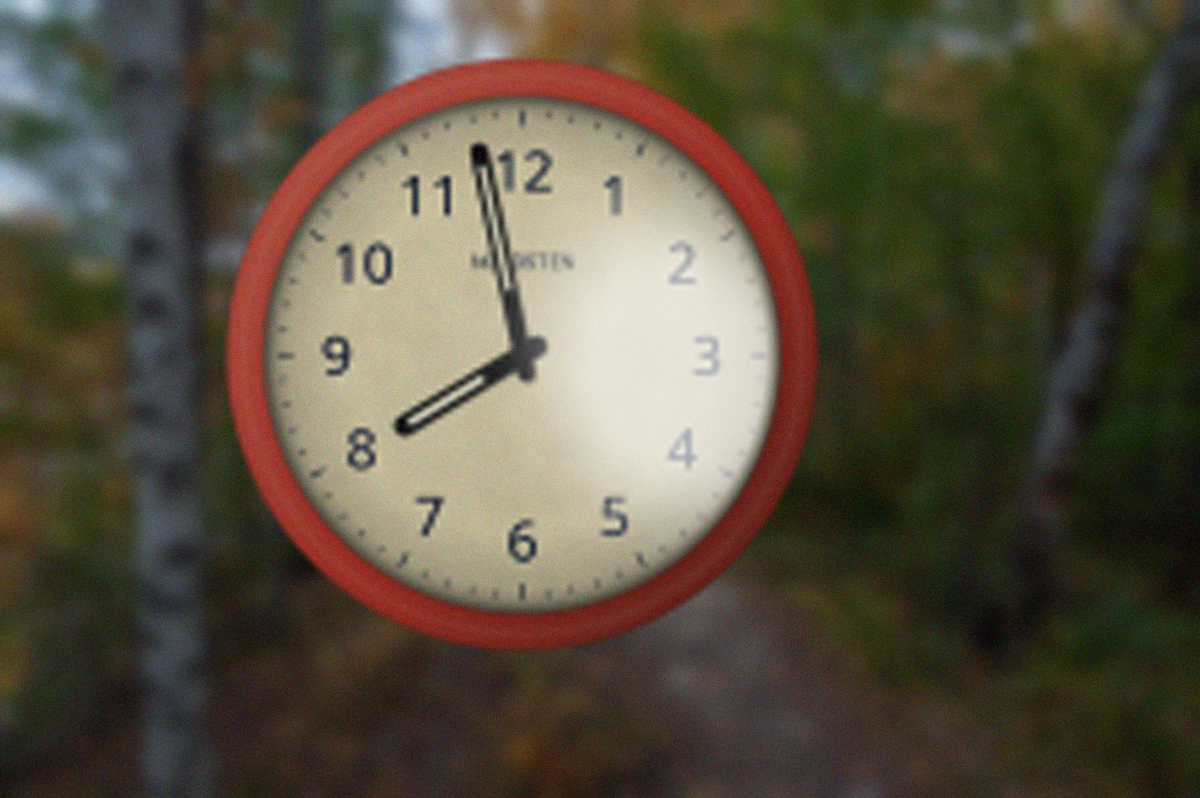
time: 7:58
